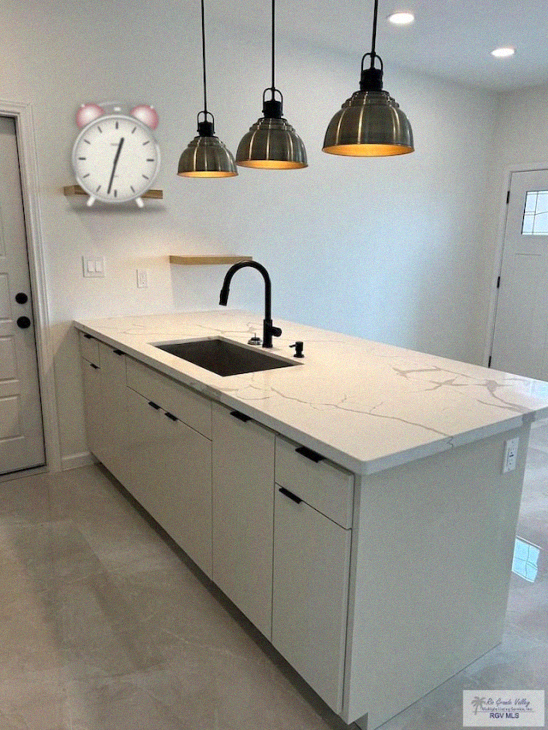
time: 12:32
